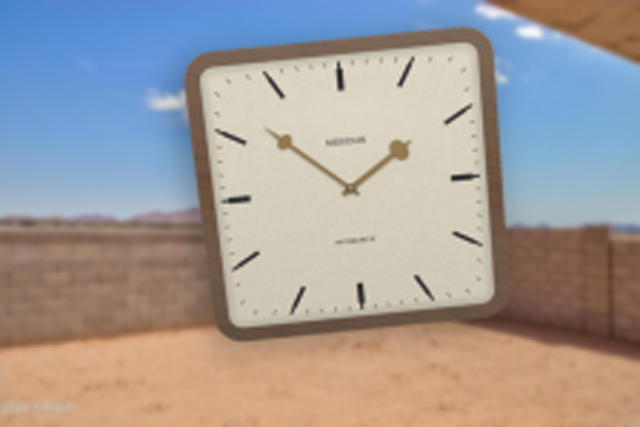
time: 1:52
